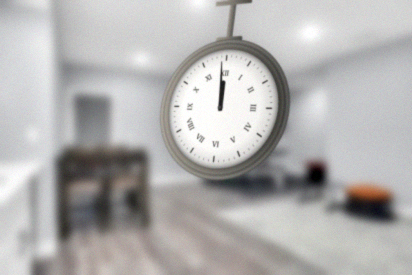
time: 11:59
